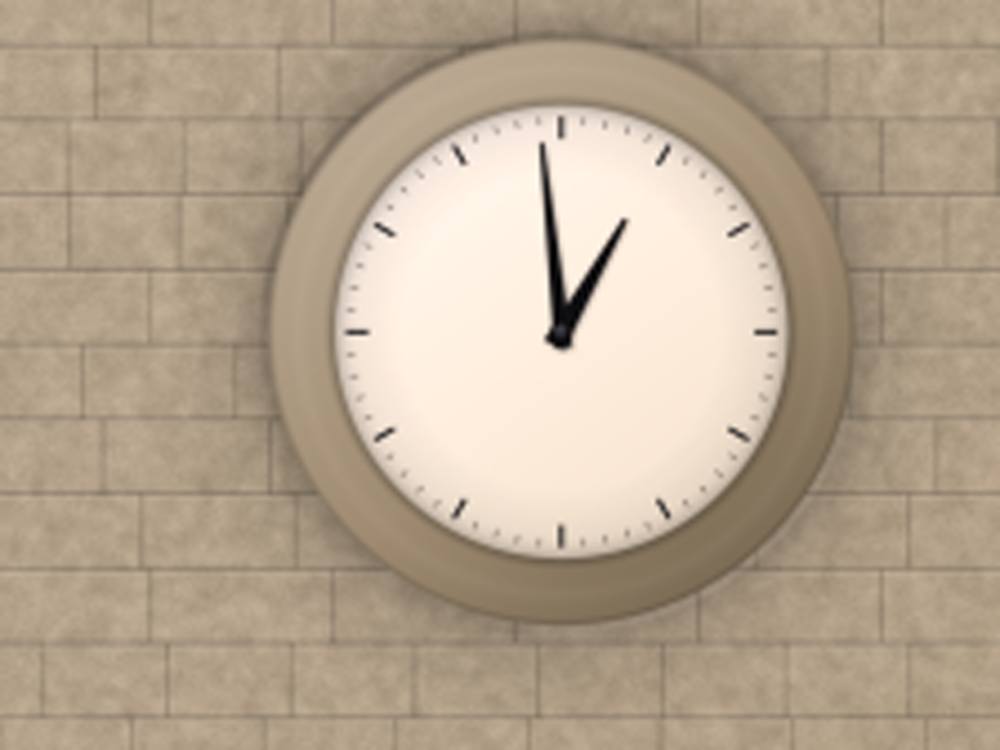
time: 12:59
